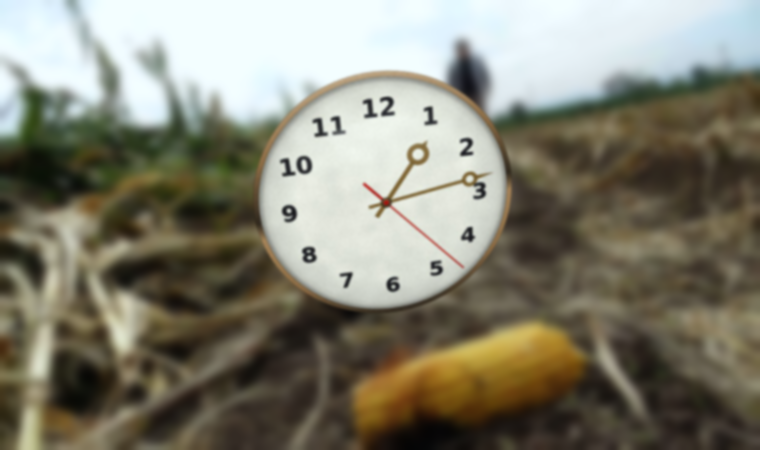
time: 1:13:23
